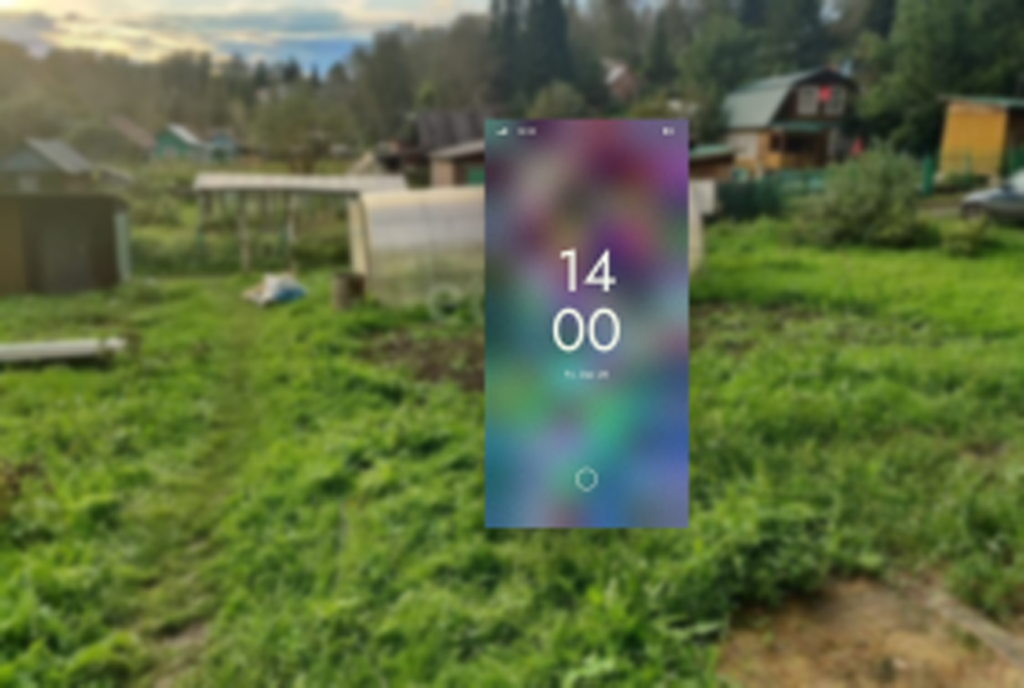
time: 14:00
